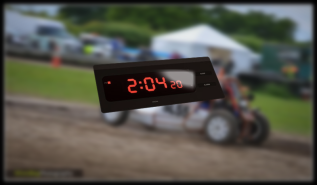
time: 2:04:20
